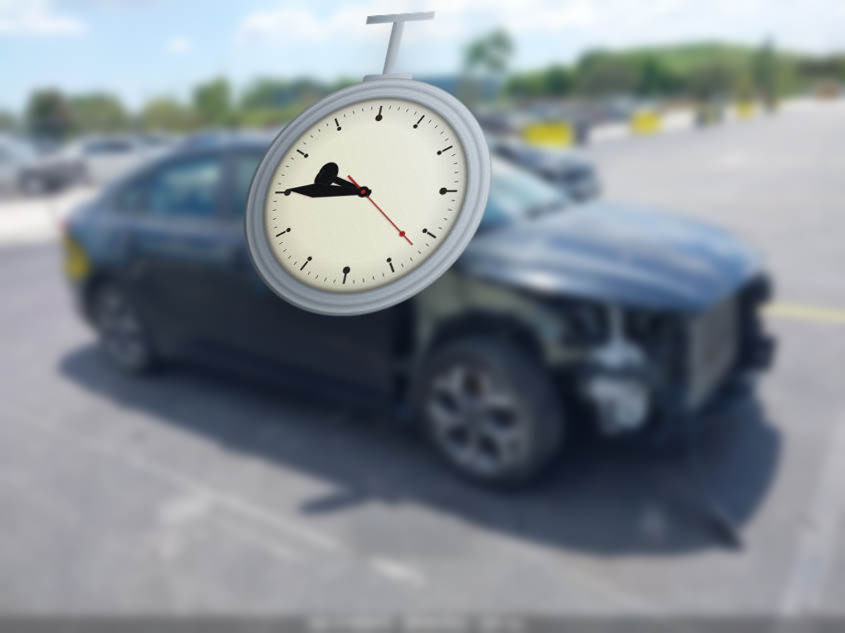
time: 9:45:22
